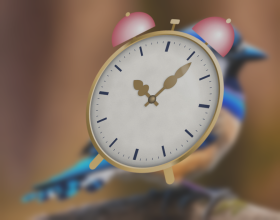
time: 10:06
